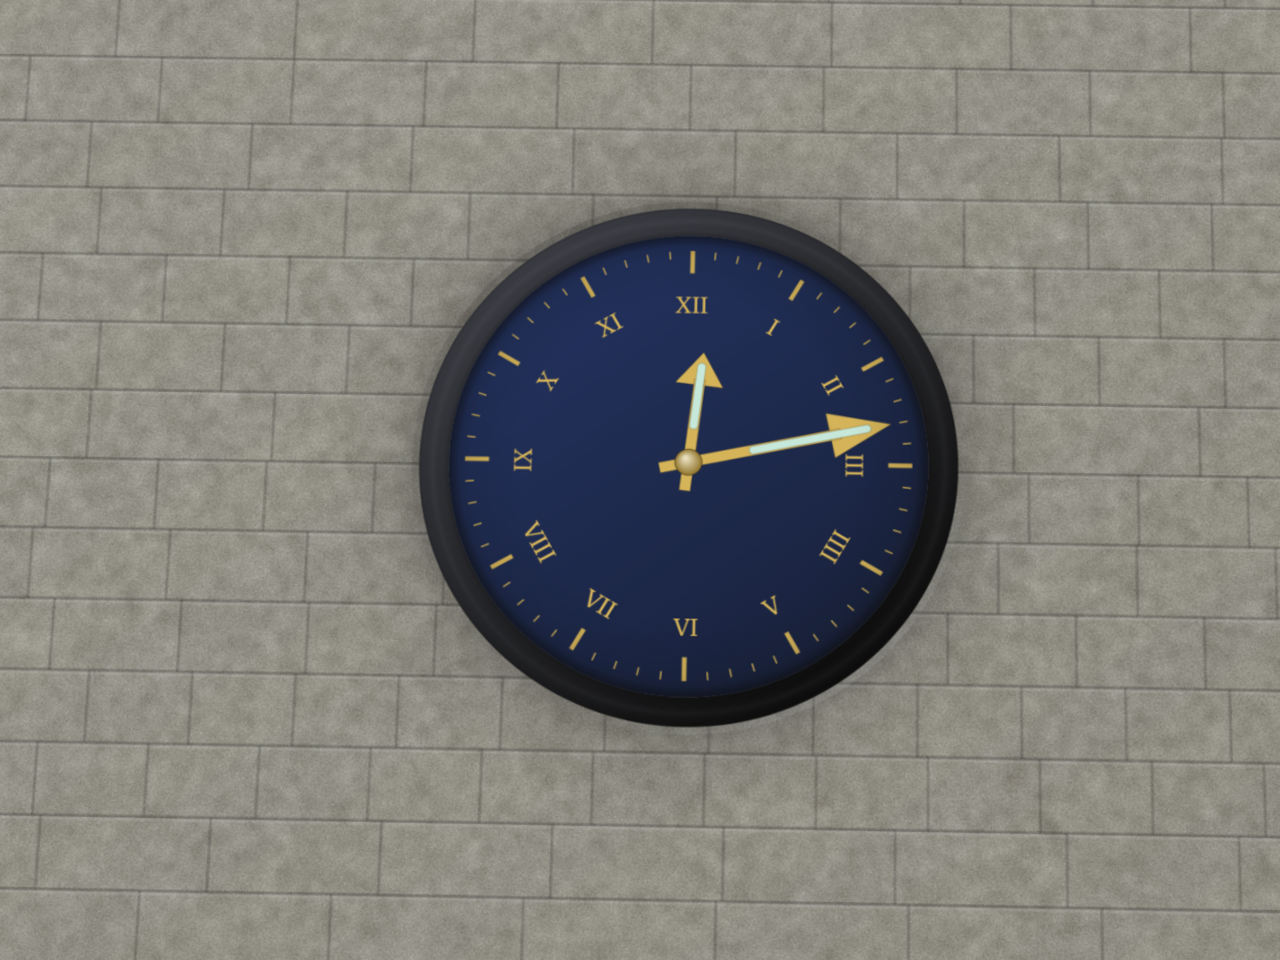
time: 12:13
